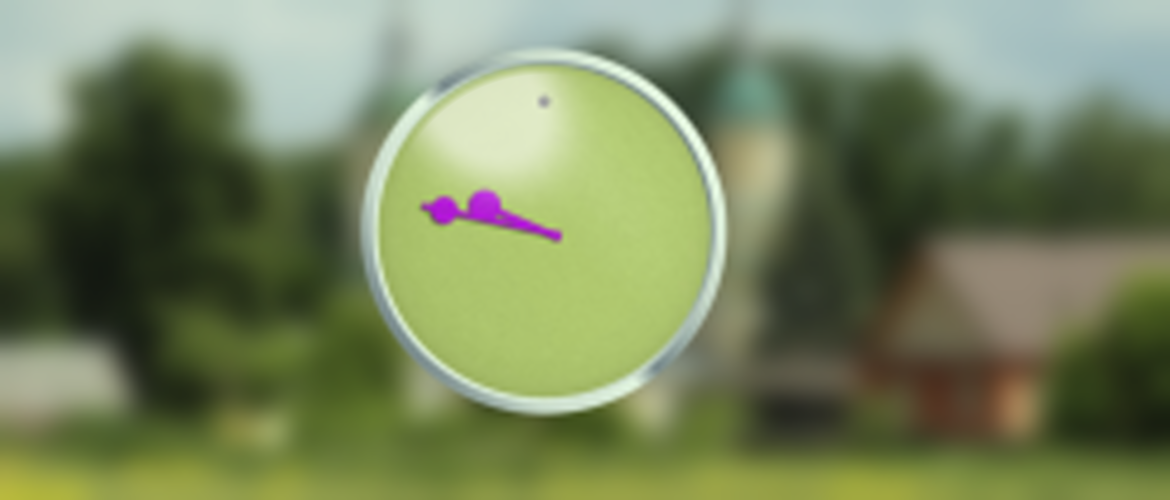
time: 9:47
